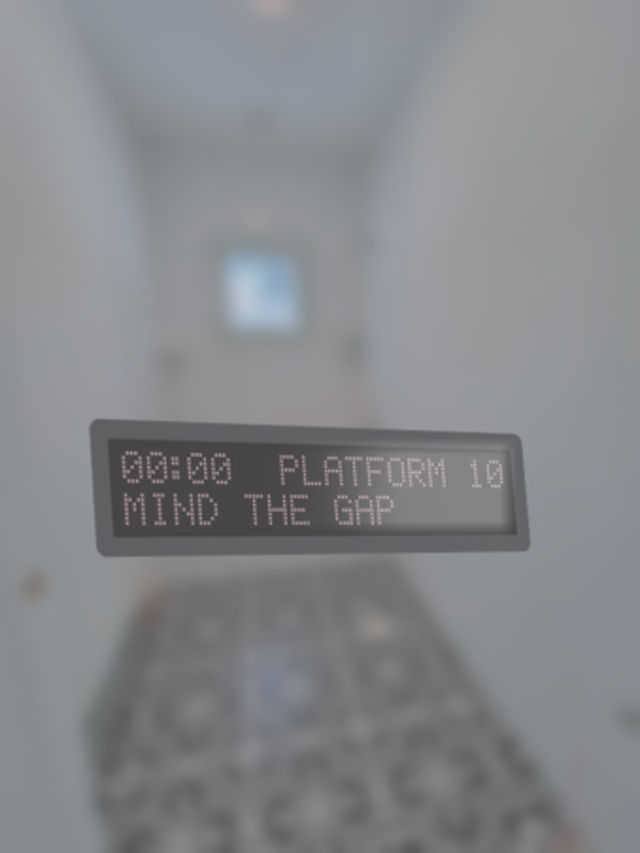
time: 0:00
